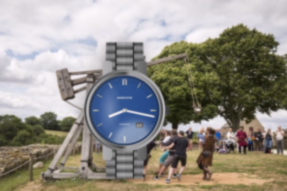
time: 8:17
